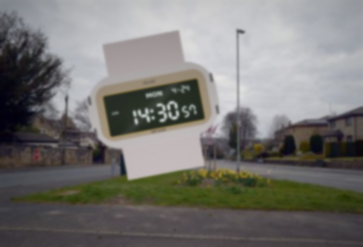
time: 14:30
